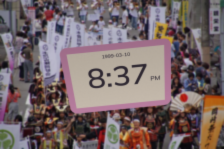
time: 8:37
